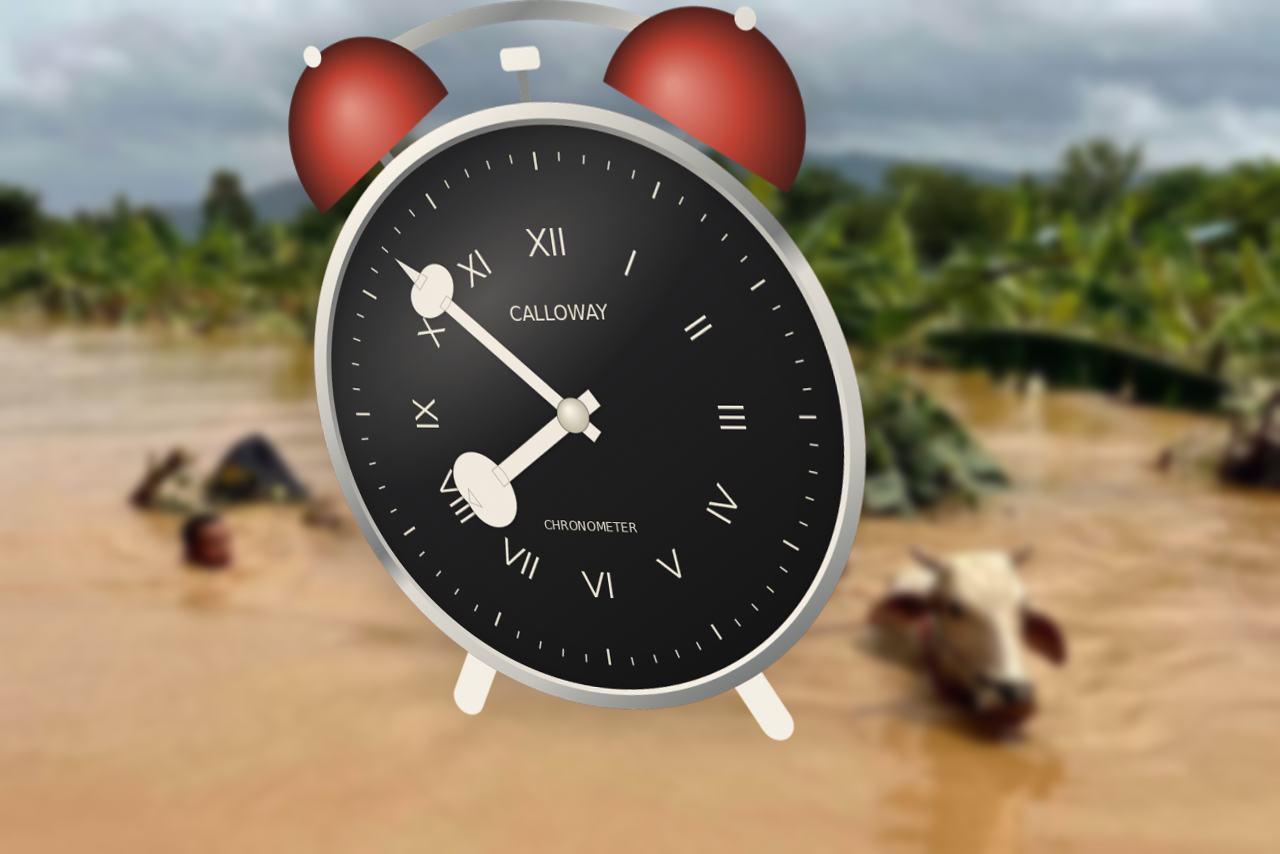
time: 7:52
